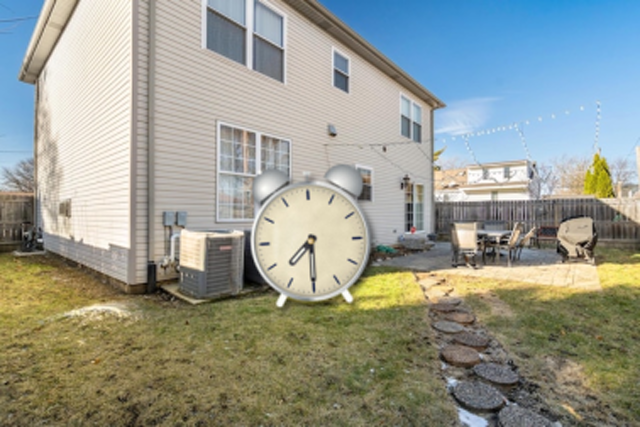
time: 7:30
